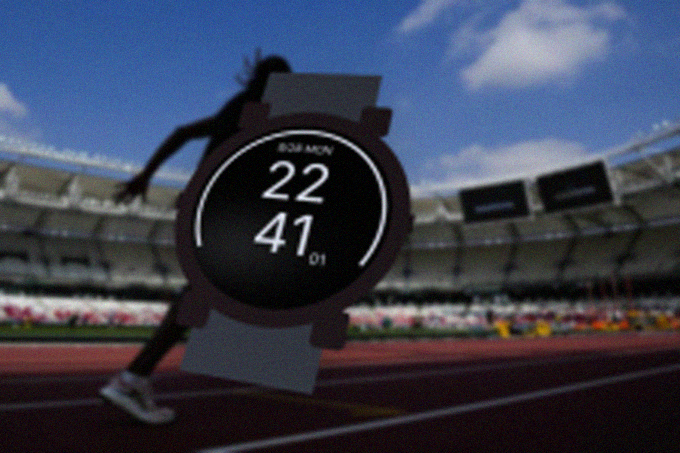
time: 22:41
